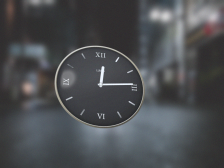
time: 12:14
